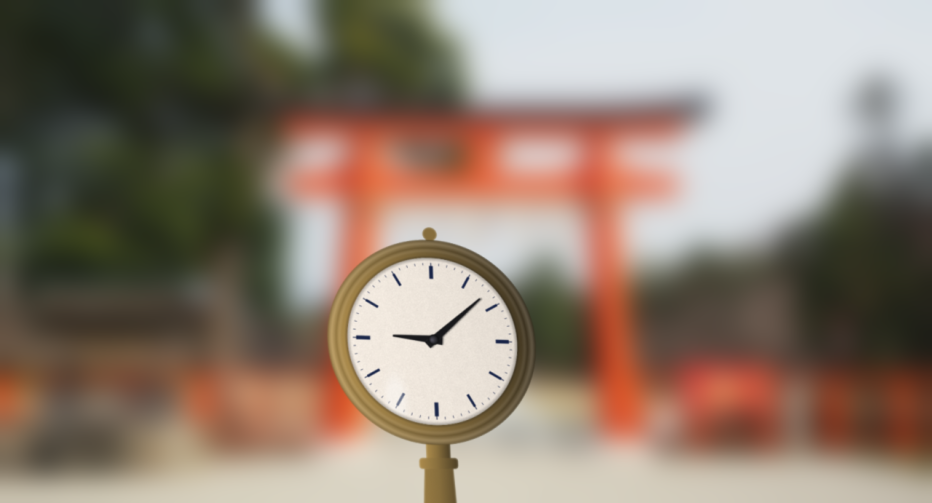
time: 9:08
